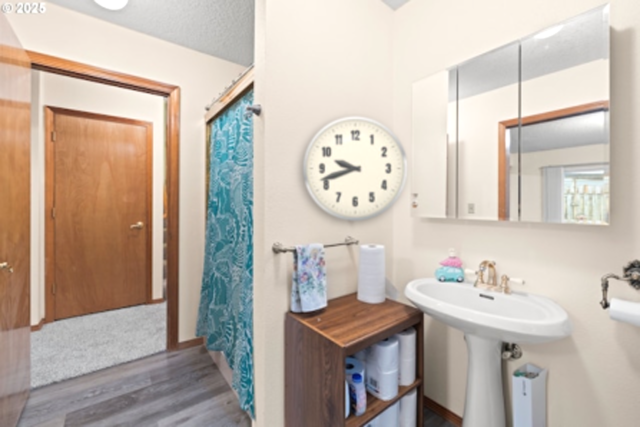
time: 9:42
